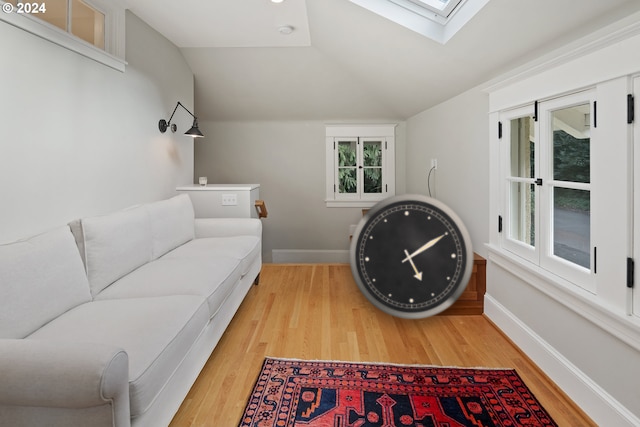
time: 5:10
